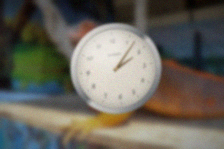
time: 2:07
